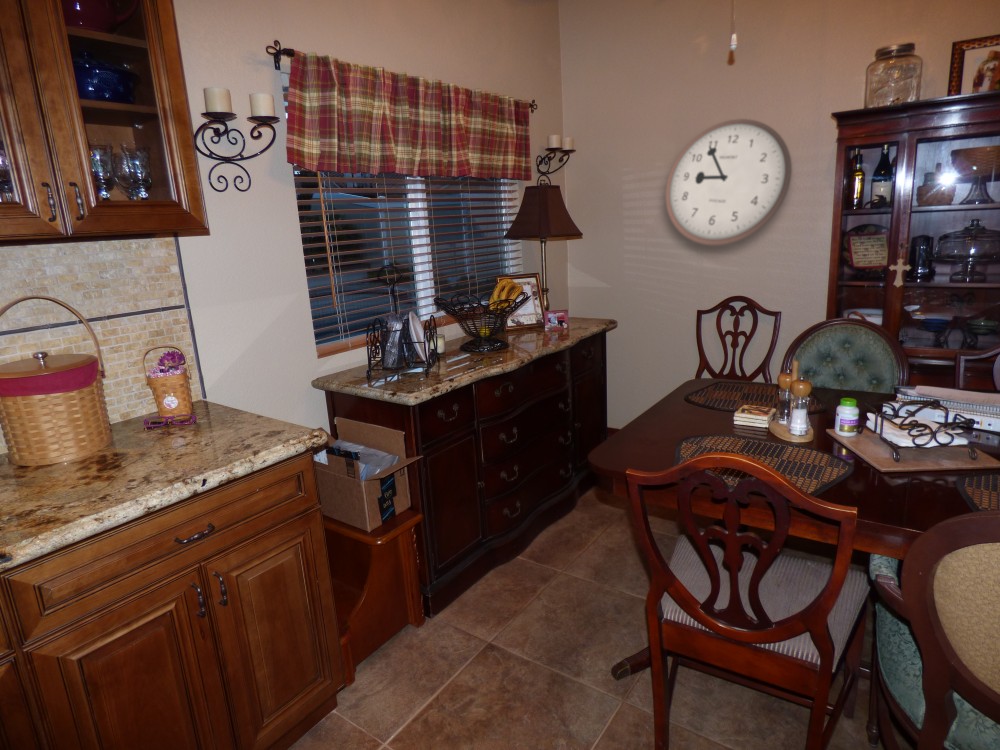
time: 8:54
